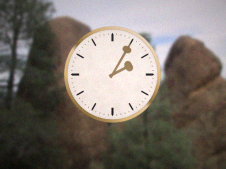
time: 2:05
